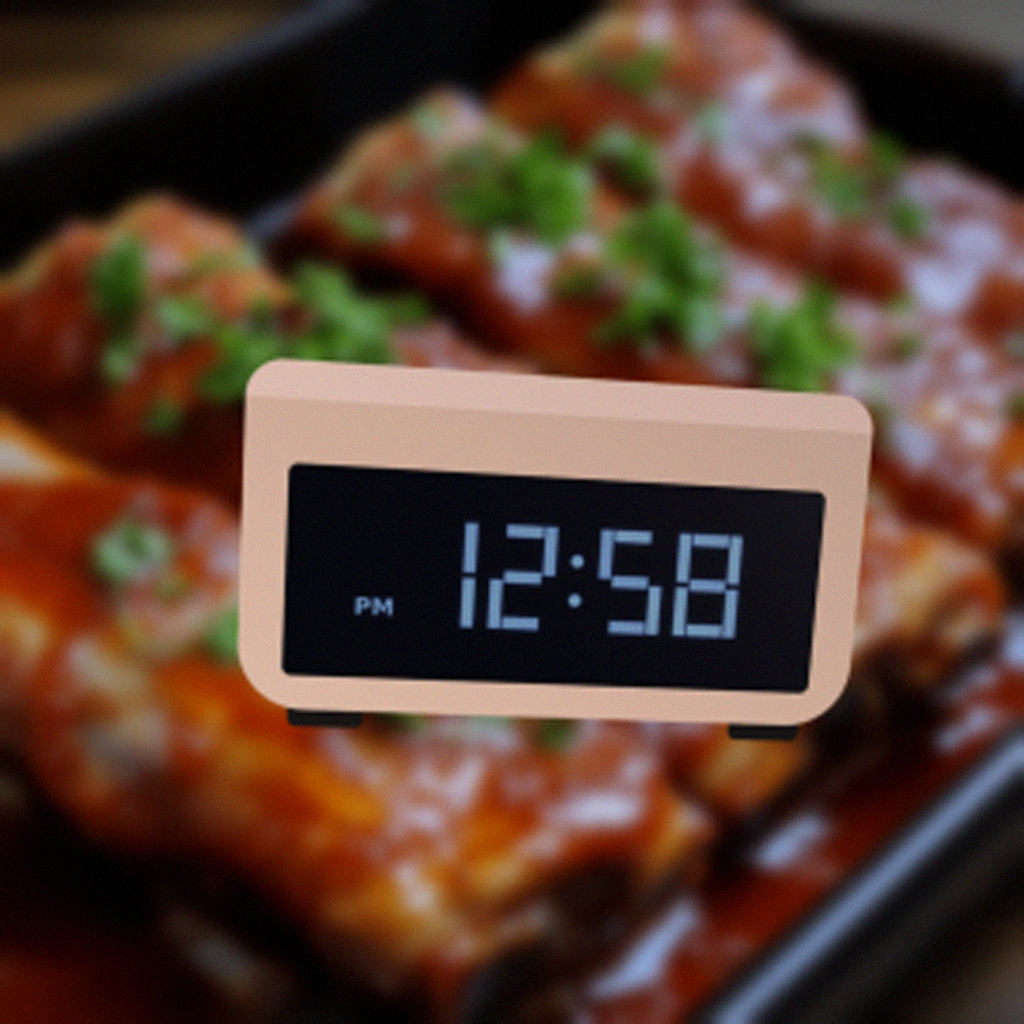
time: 12:58
